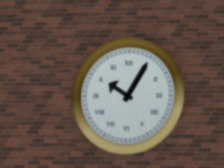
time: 10:05
